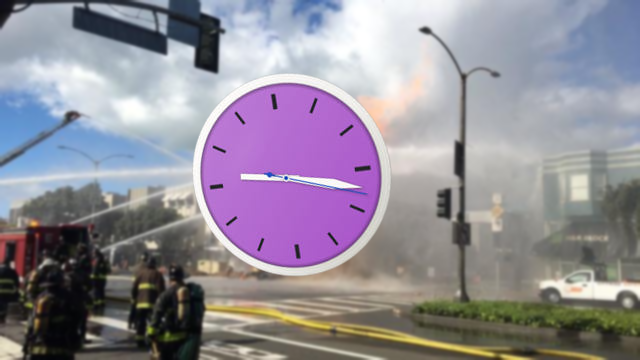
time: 9:17:18
